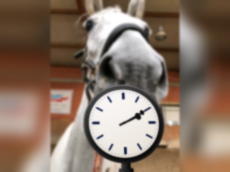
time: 2:10
